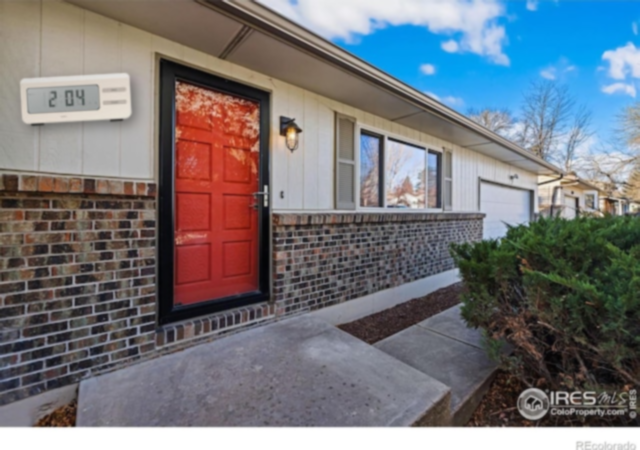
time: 2:04
